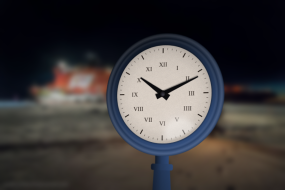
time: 10:11
